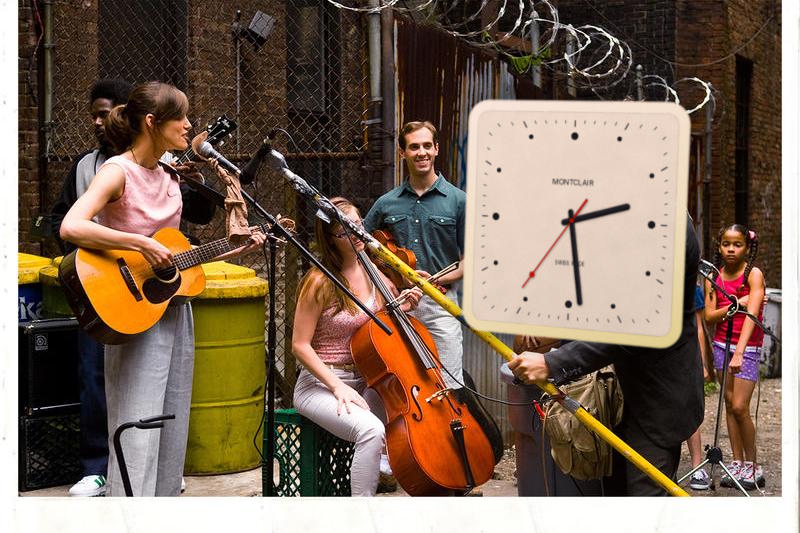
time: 2:28:36
